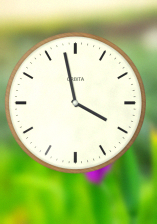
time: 3:58
